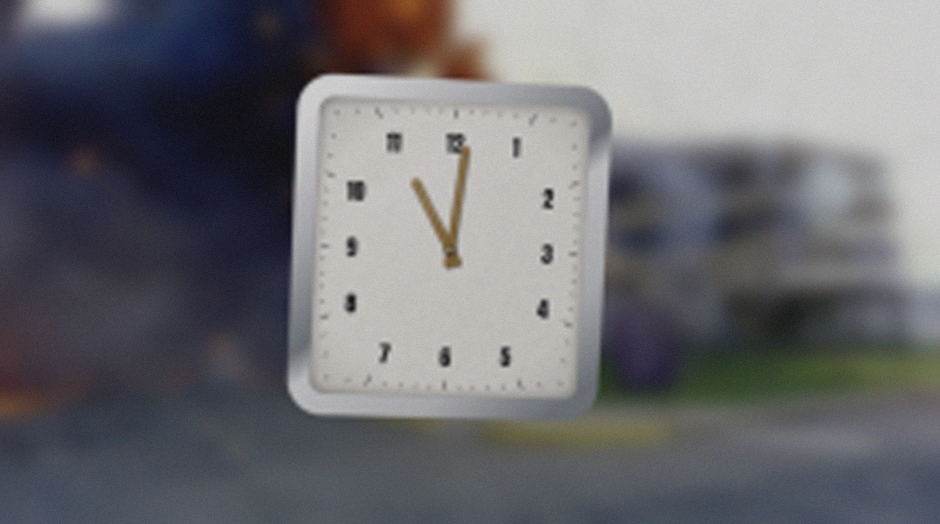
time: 11:01
